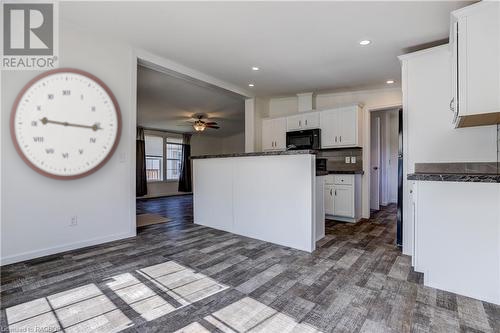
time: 9:16
